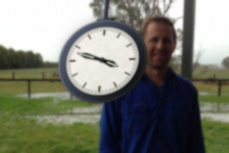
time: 3:48
